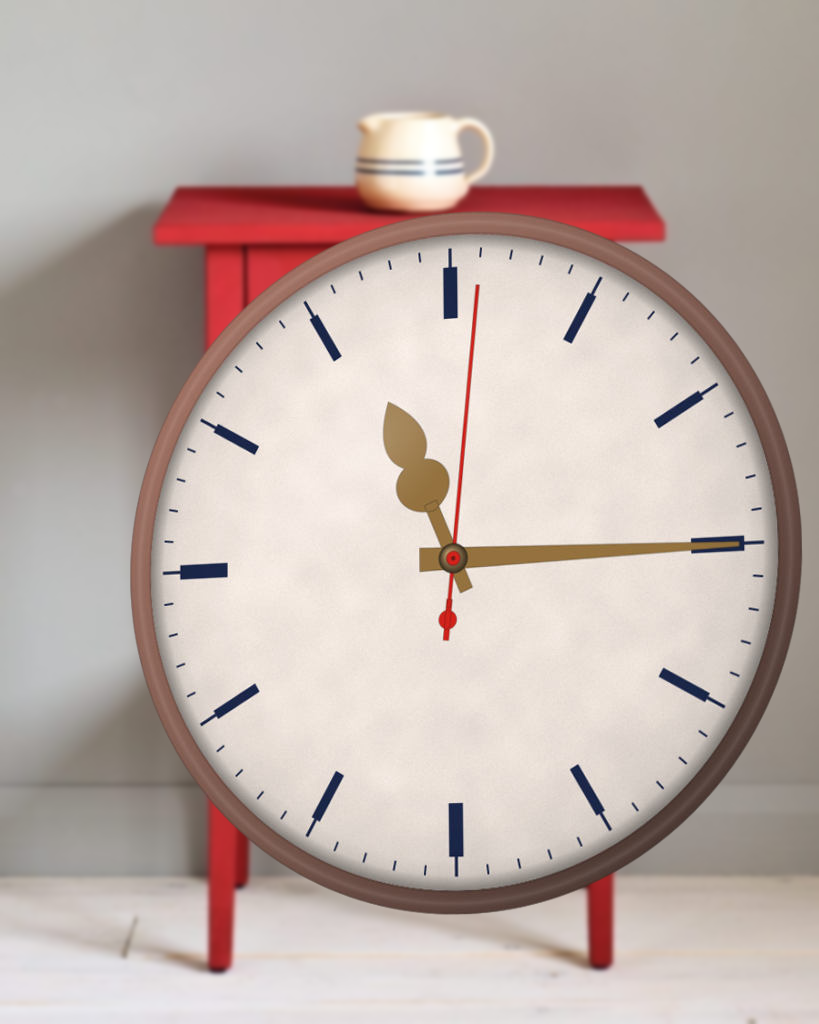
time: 11:15:01
